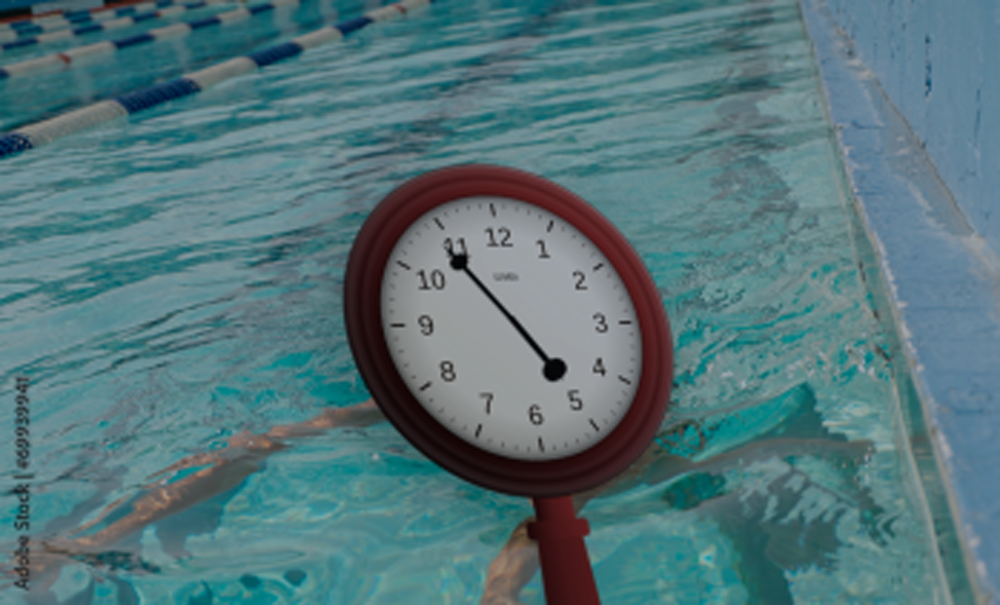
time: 4:54
